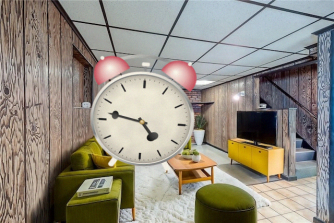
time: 4:47
